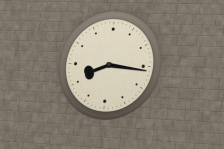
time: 8:16
